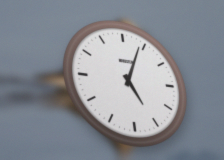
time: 5:04
